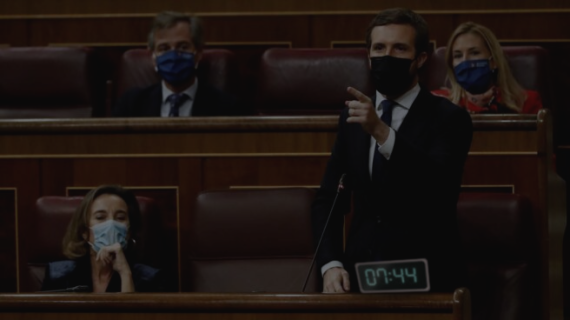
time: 7:44
